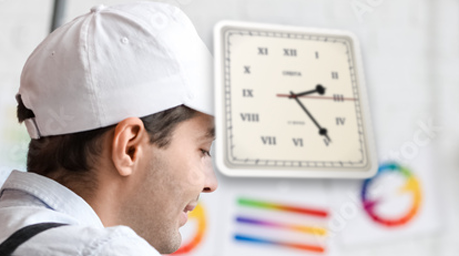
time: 2:24:15
